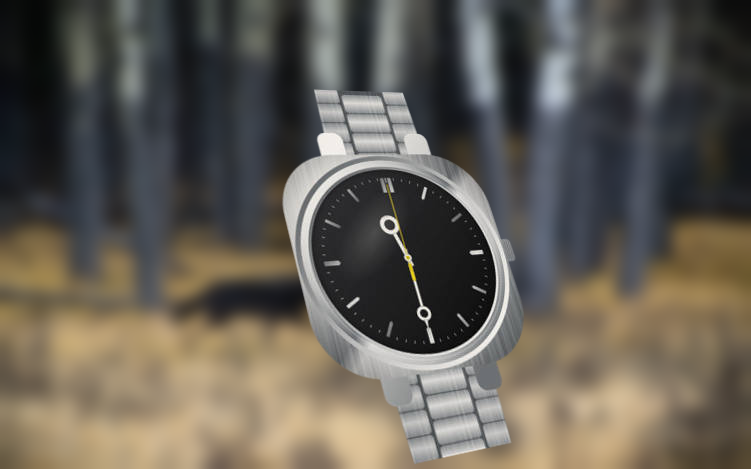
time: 11:30:00
